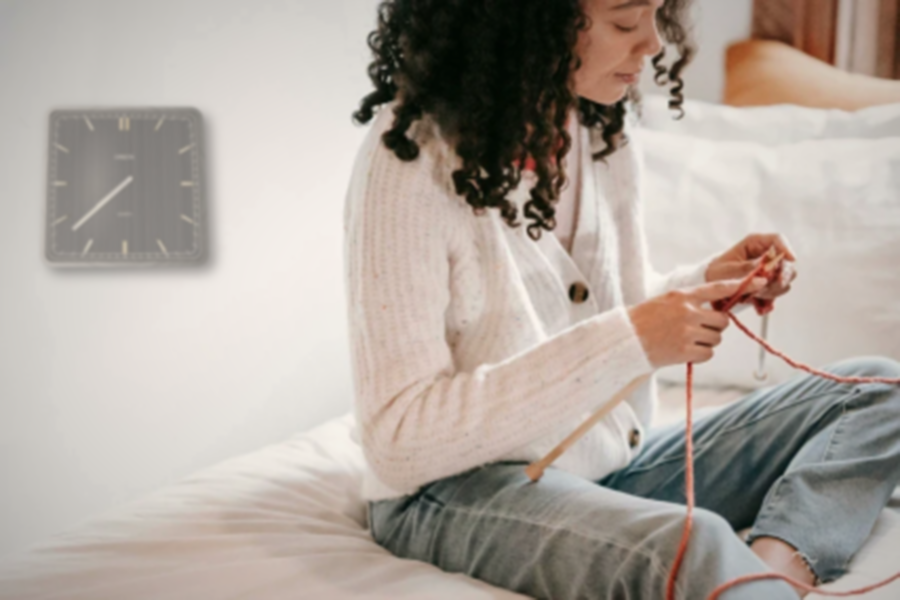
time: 7:38
